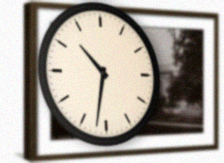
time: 10:32
